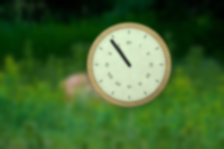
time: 10:54
